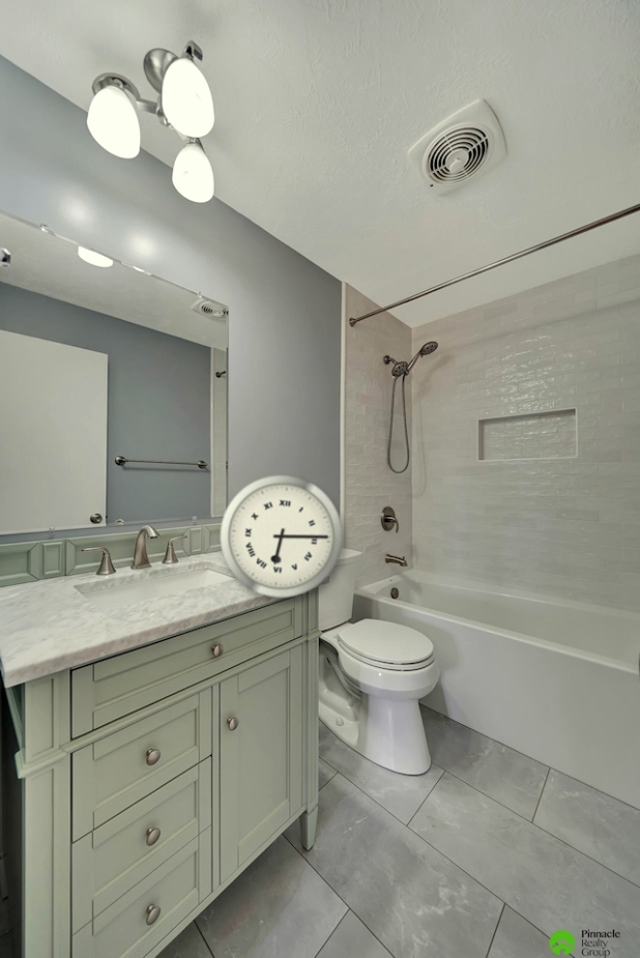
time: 6:14
